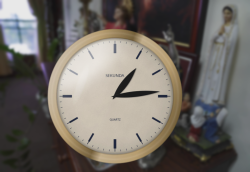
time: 1:14
